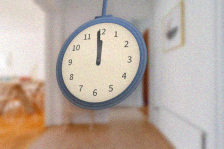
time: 11:59
